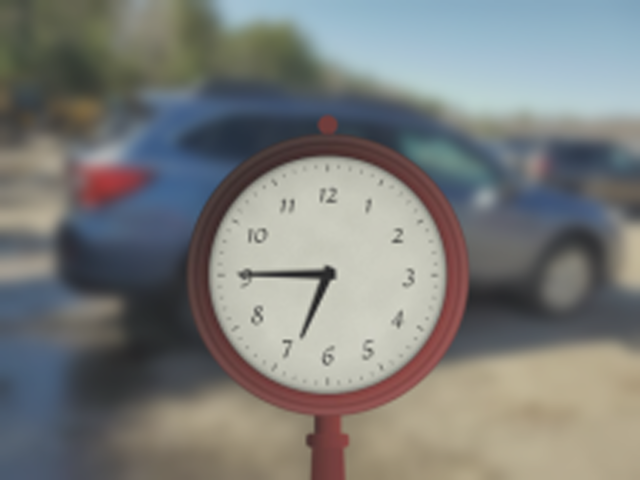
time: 6:45
